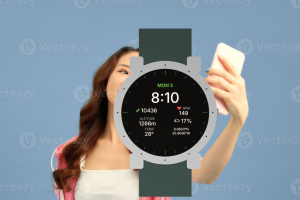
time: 8:10
